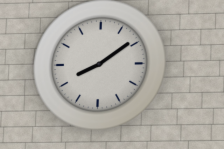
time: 8:09
